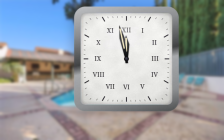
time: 11:58
